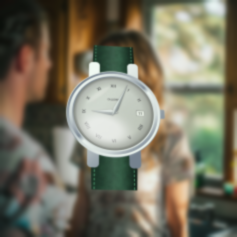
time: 9:04
